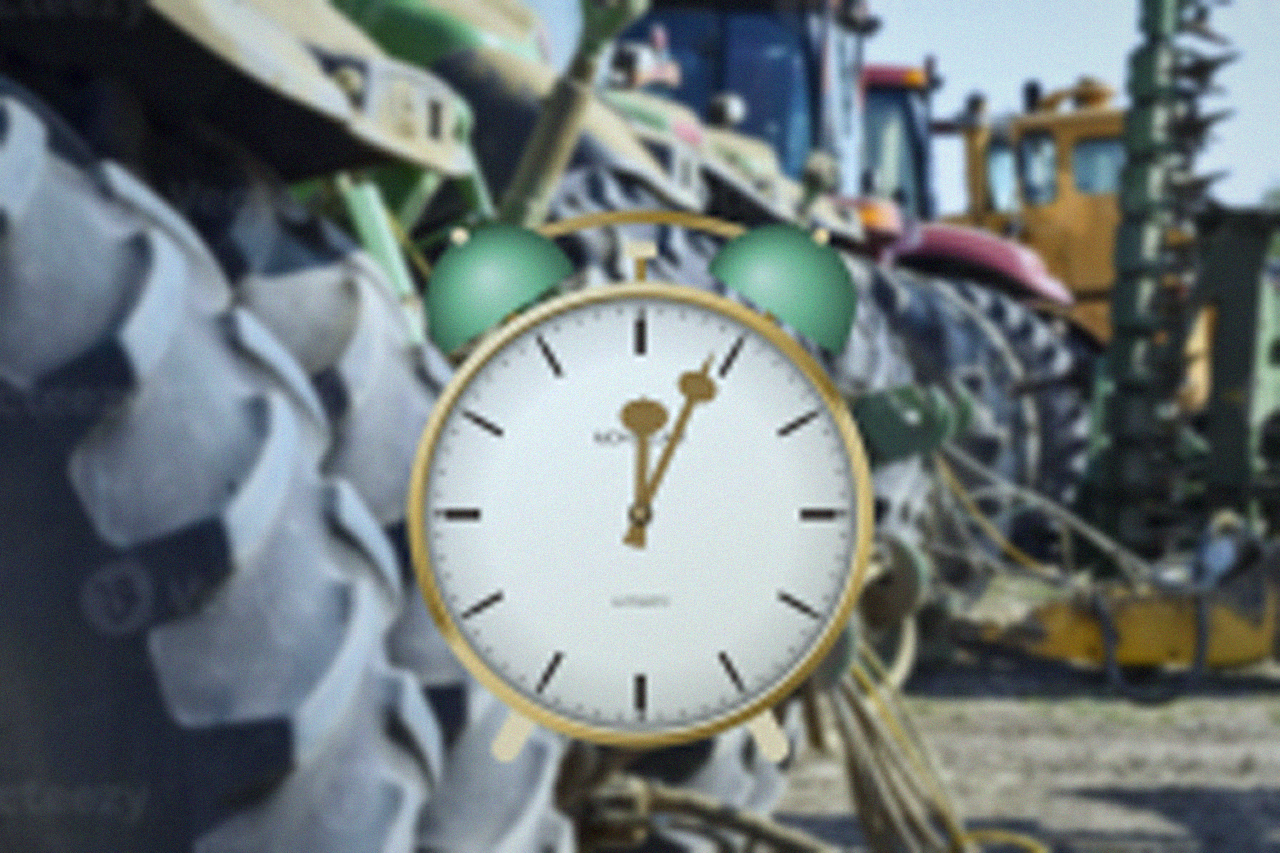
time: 12:04
